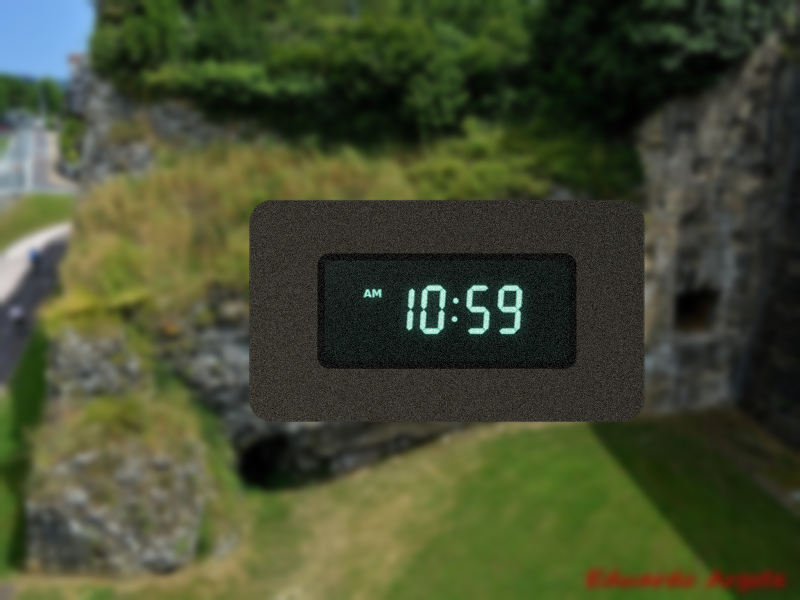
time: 10:59
